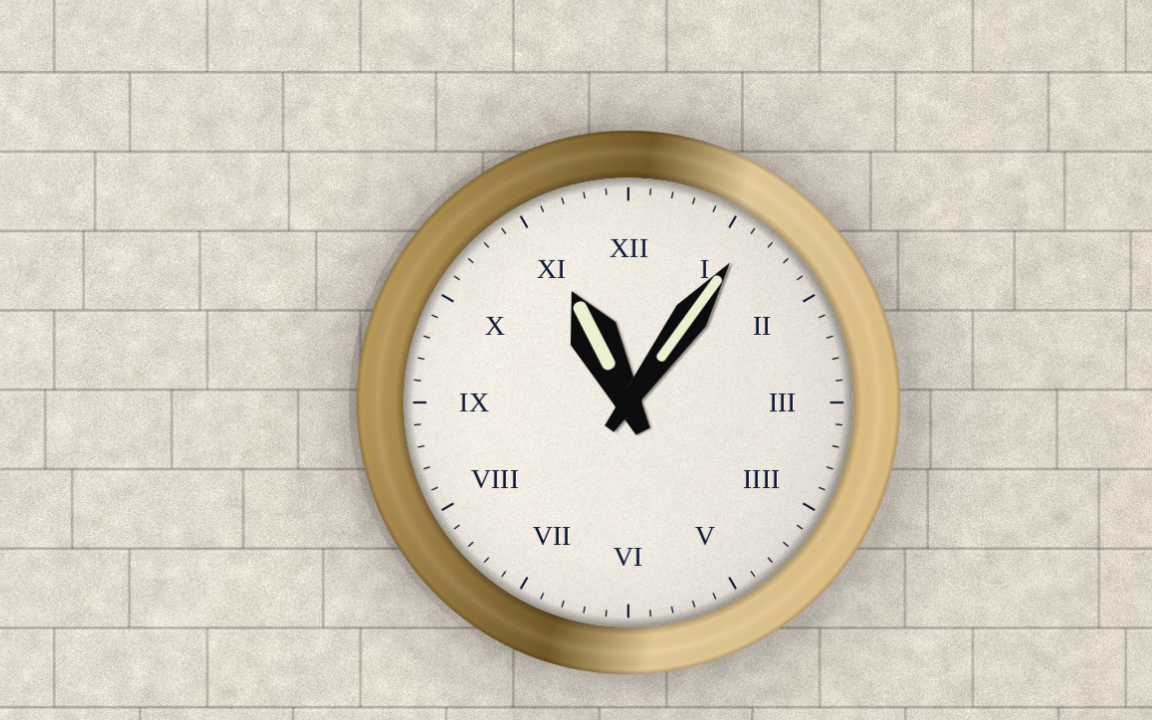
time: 11:06
